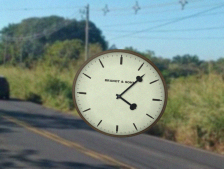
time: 4:07
